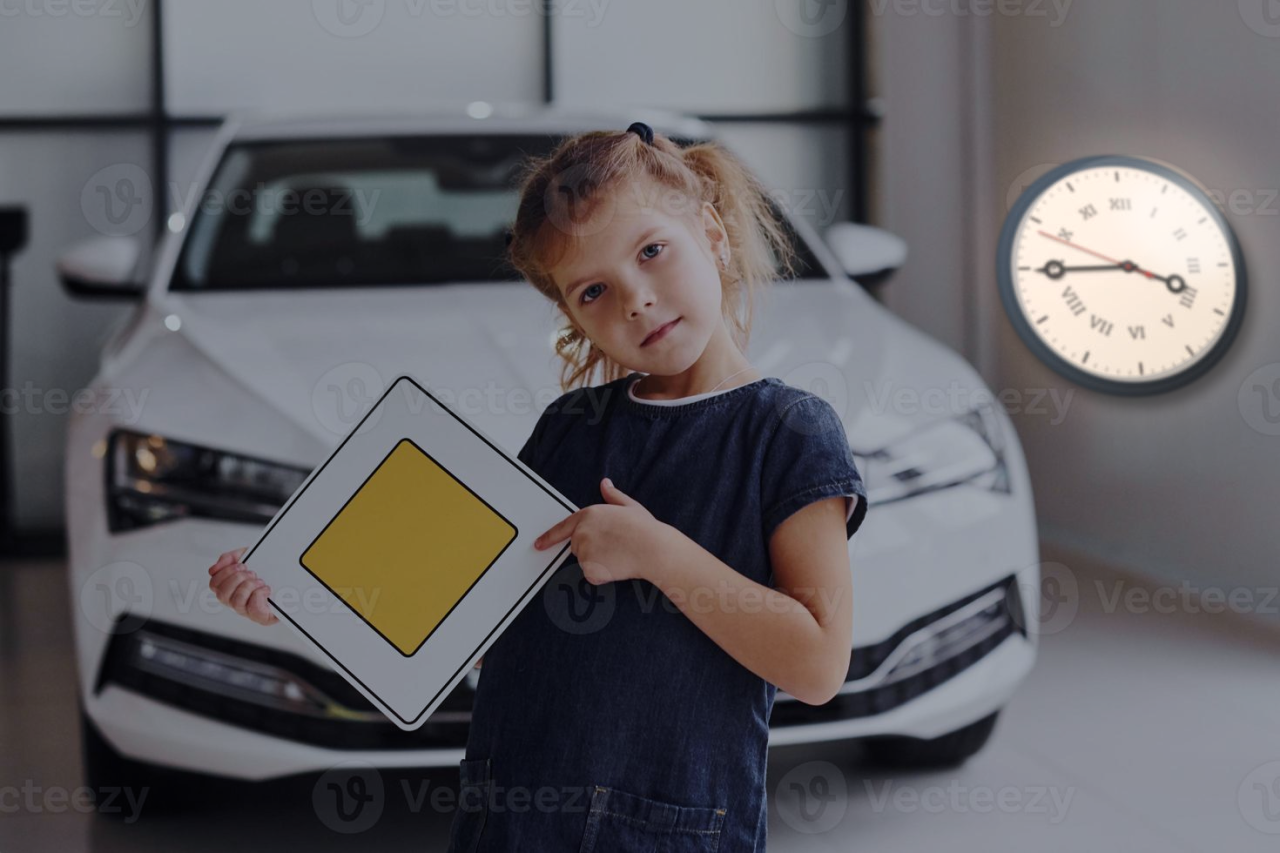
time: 3:44:49
